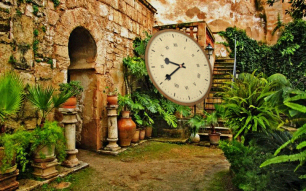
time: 9:40
